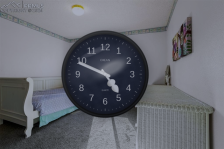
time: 4:49
